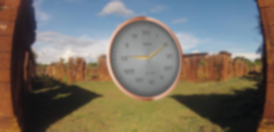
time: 9:10
